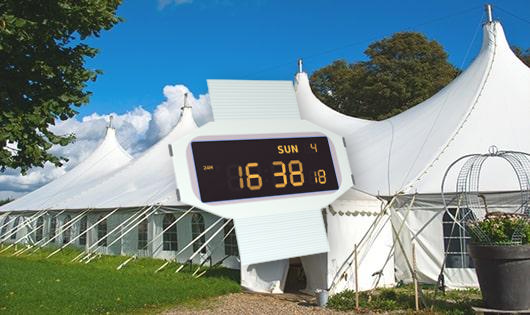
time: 16:38:18
